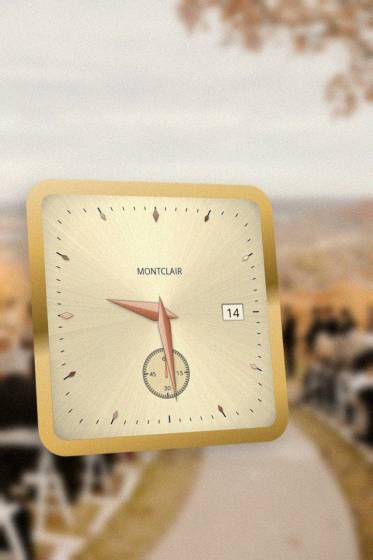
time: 9:29
